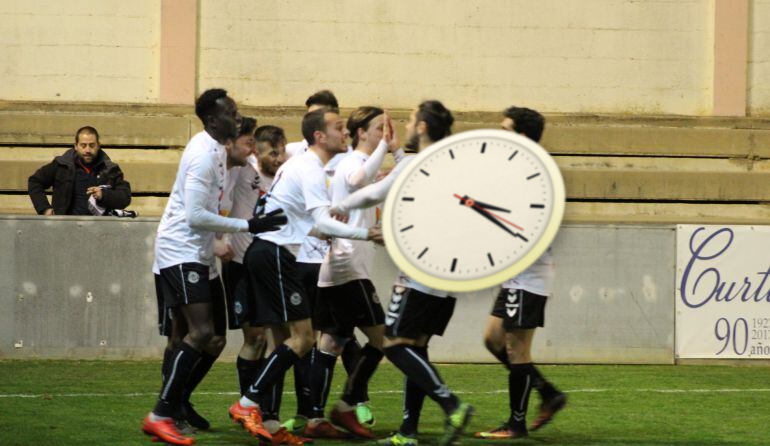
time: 3:20:19
